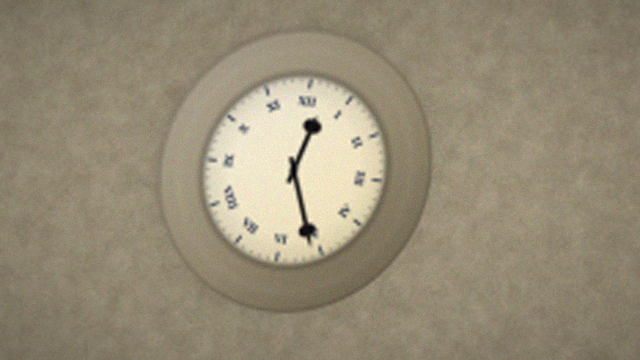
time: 12:26
